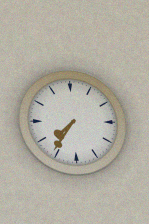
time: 7:36
